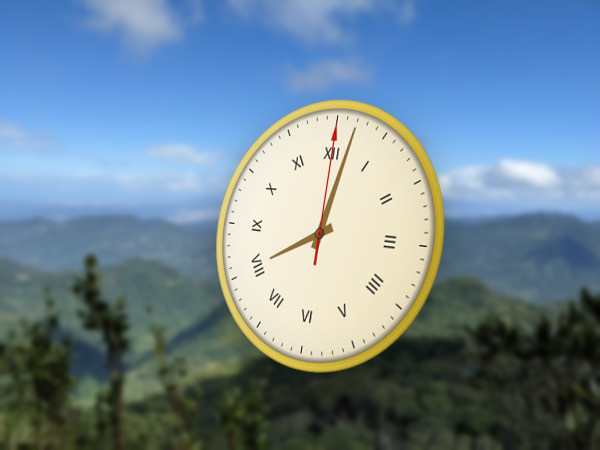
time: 8:02:00
